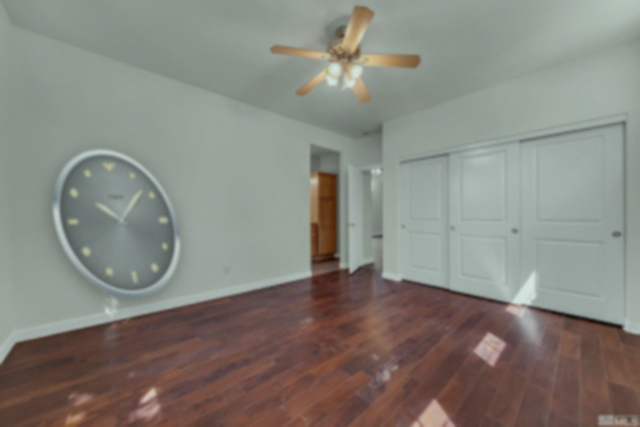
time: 10:08
